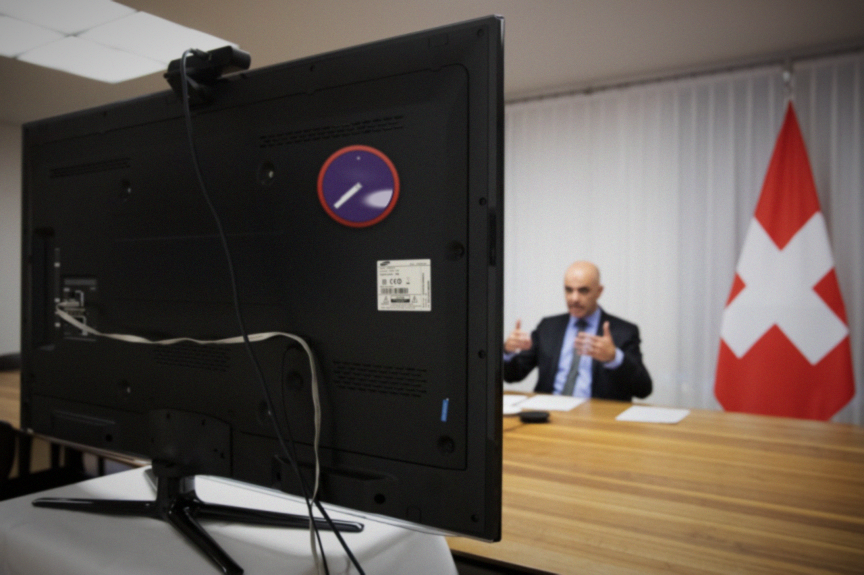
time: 7:38
